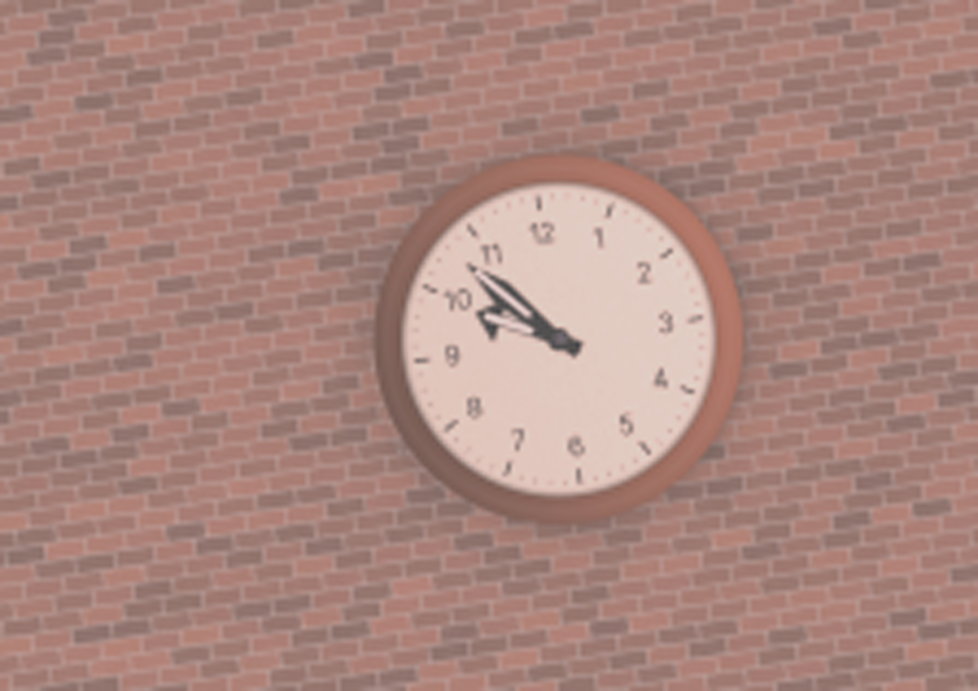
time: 9:53
